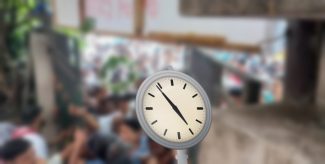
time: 4:54
